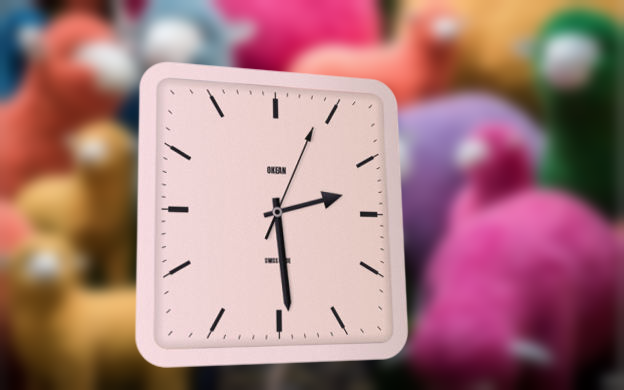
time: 2:29:04
